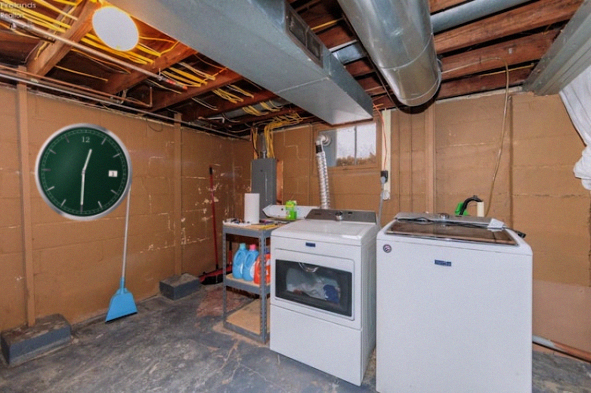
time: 12:30
